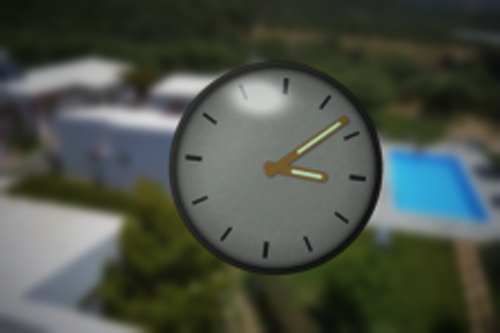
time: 3:08
